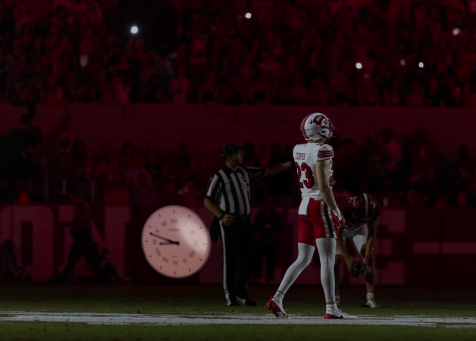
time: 8:48
